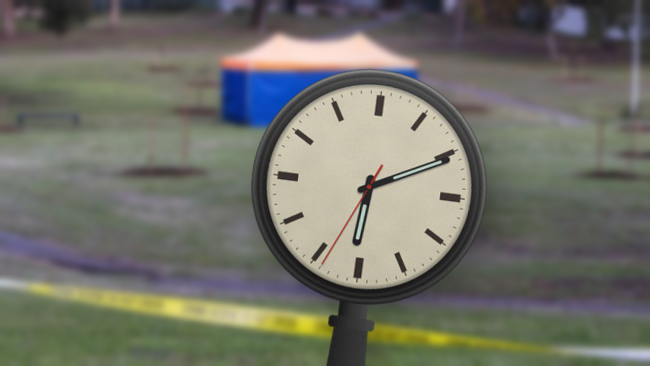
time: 6:10:34
